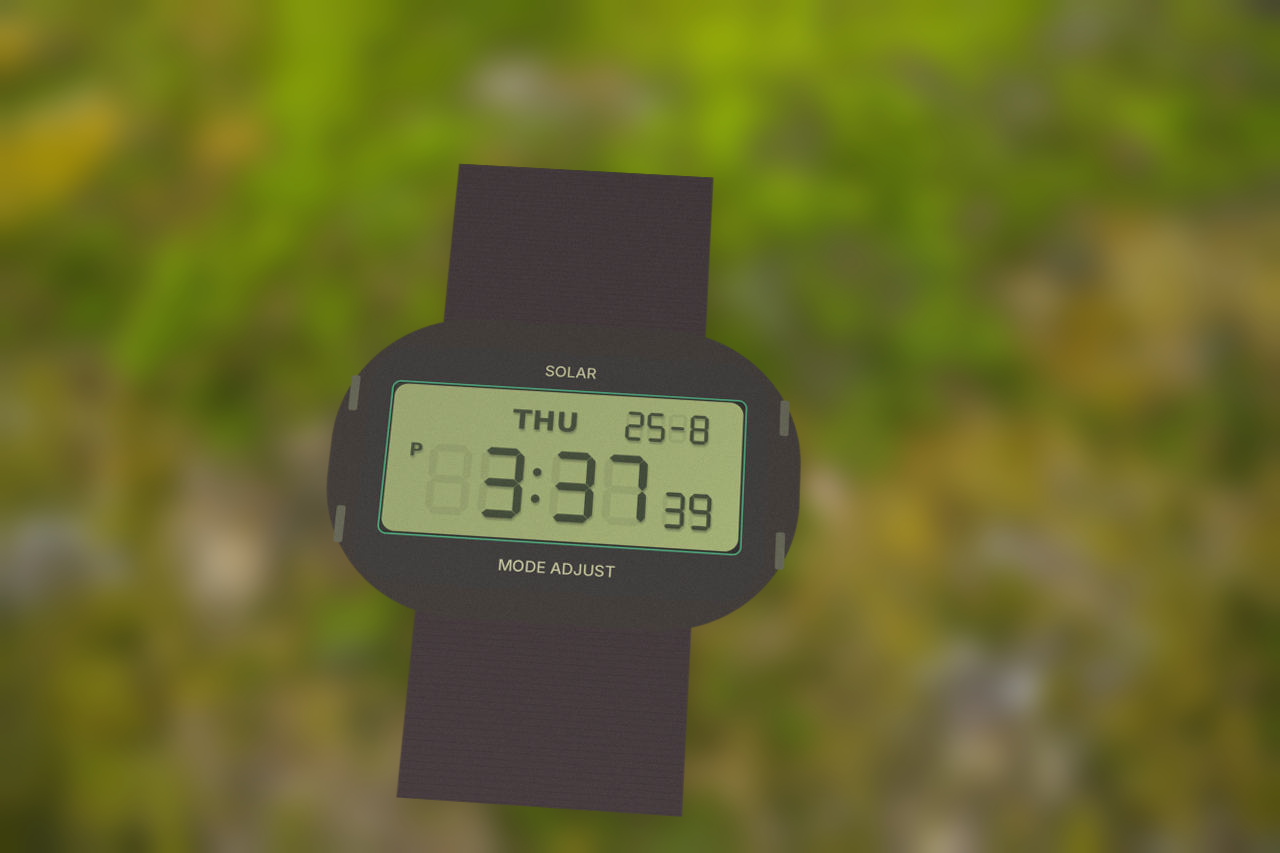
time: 3:37:39
